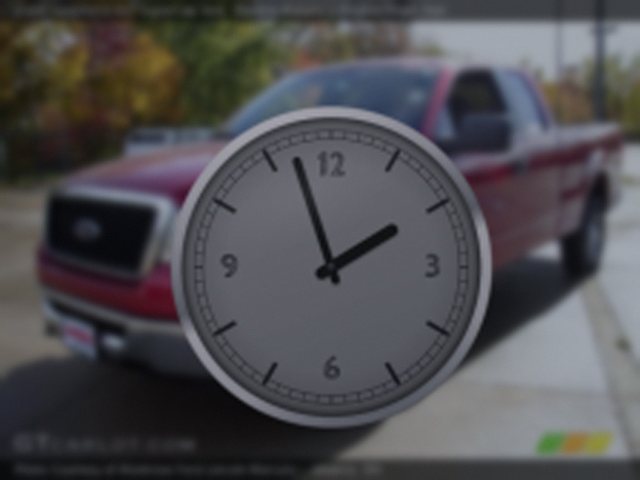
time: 1:57
